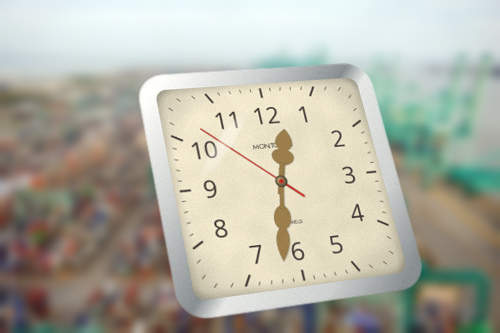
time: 12:31:52
